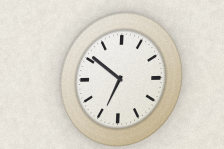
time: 6:51
